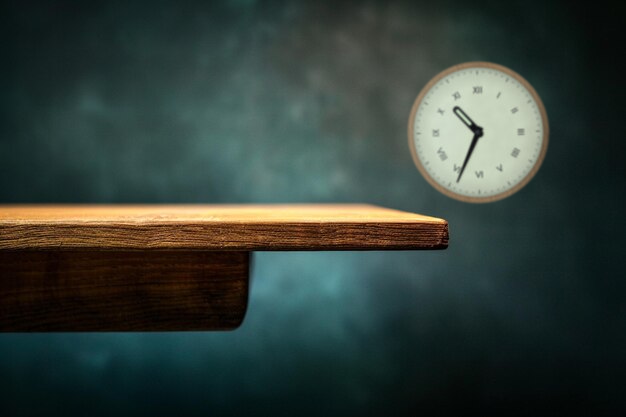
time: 10:34
